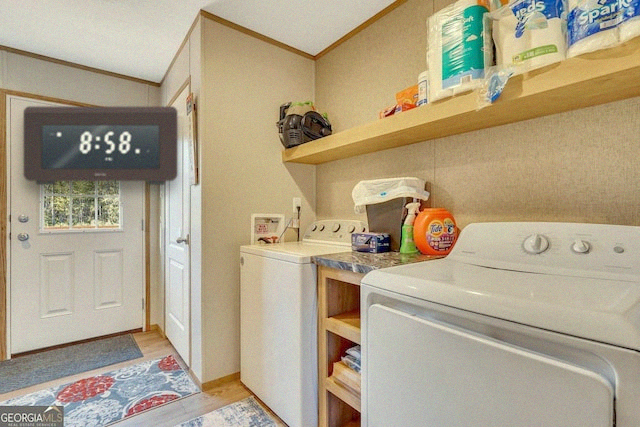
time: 8:58
